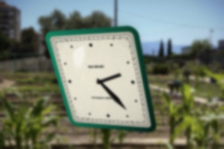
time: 2:24
